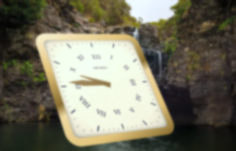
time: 9:46
